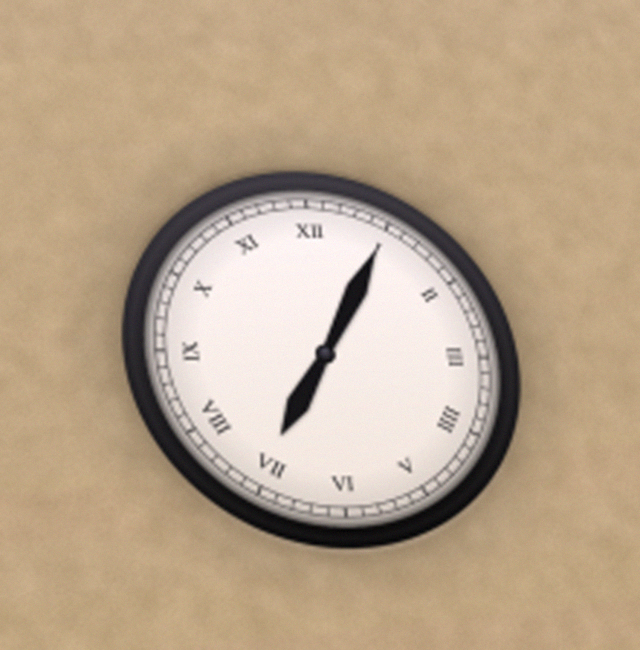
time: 7:05
